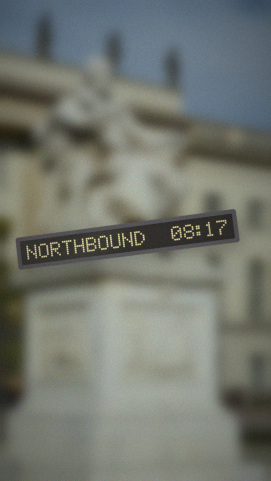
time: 8:17
